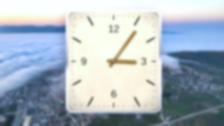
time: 3:06
